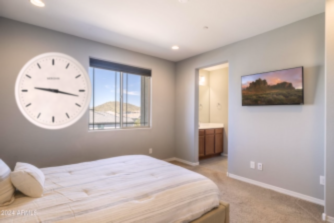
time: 9:17
